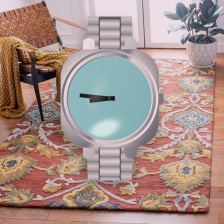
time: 8:46
